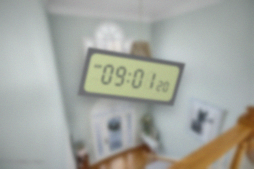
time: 9:01
